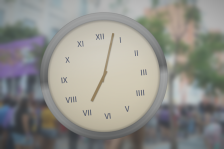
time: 7:03
